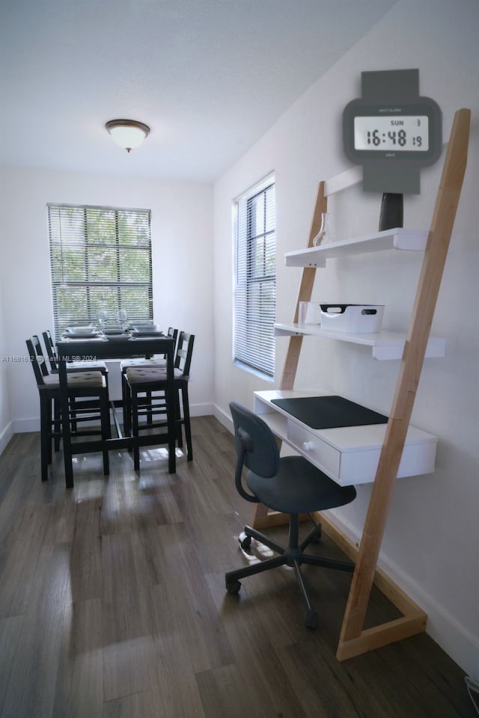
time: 16:48:19
